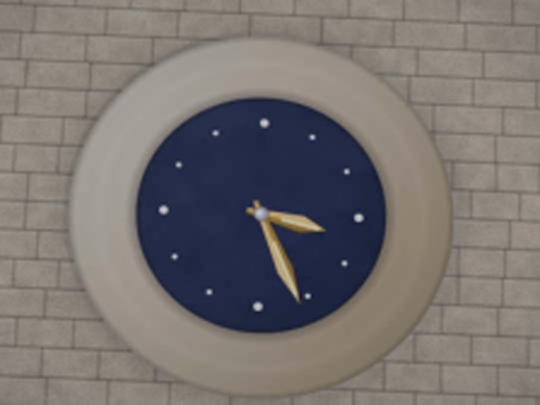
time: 3:26
